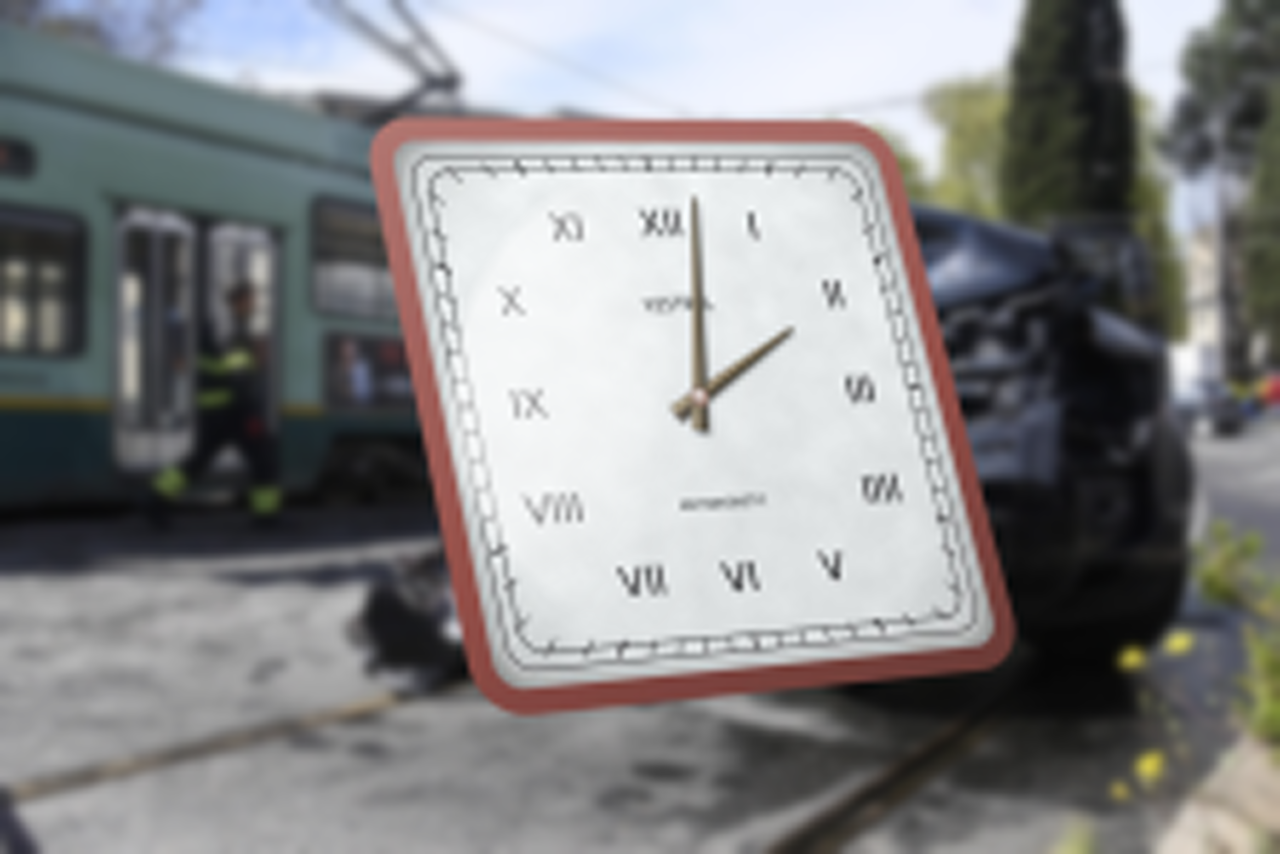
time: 2:02
